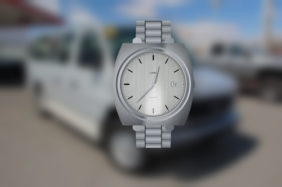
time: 12:37
